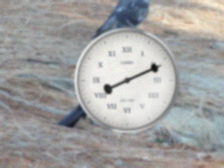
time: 8:11
